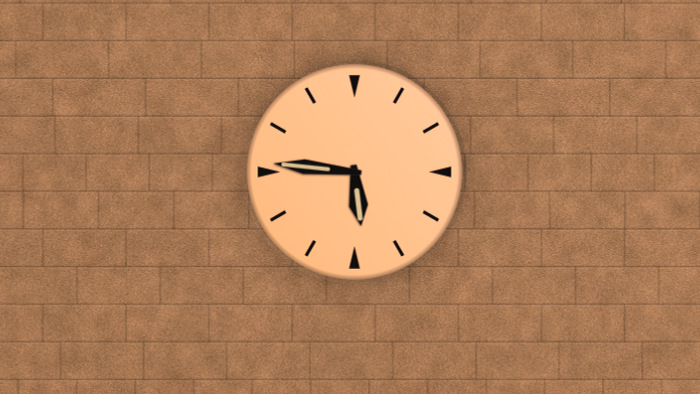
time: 5:46
